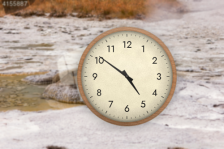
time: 4:51
